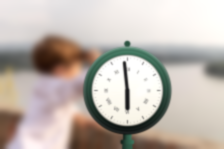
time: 5:59
